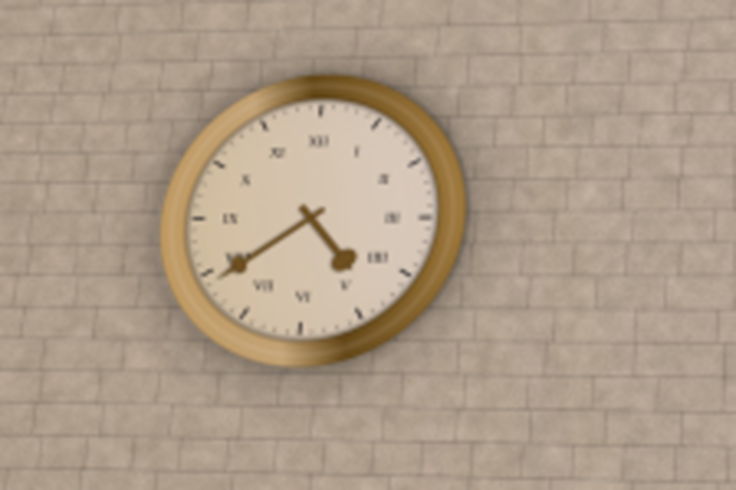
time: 4:39
